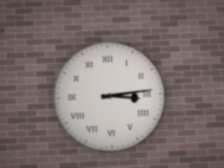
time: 3:14
